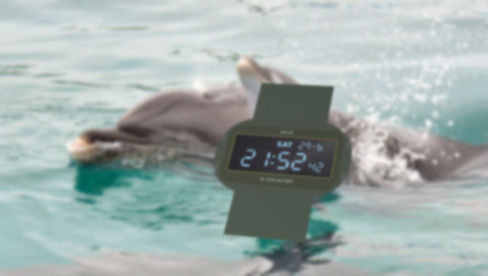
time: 21:52
